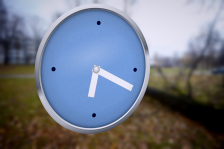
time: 6:19
